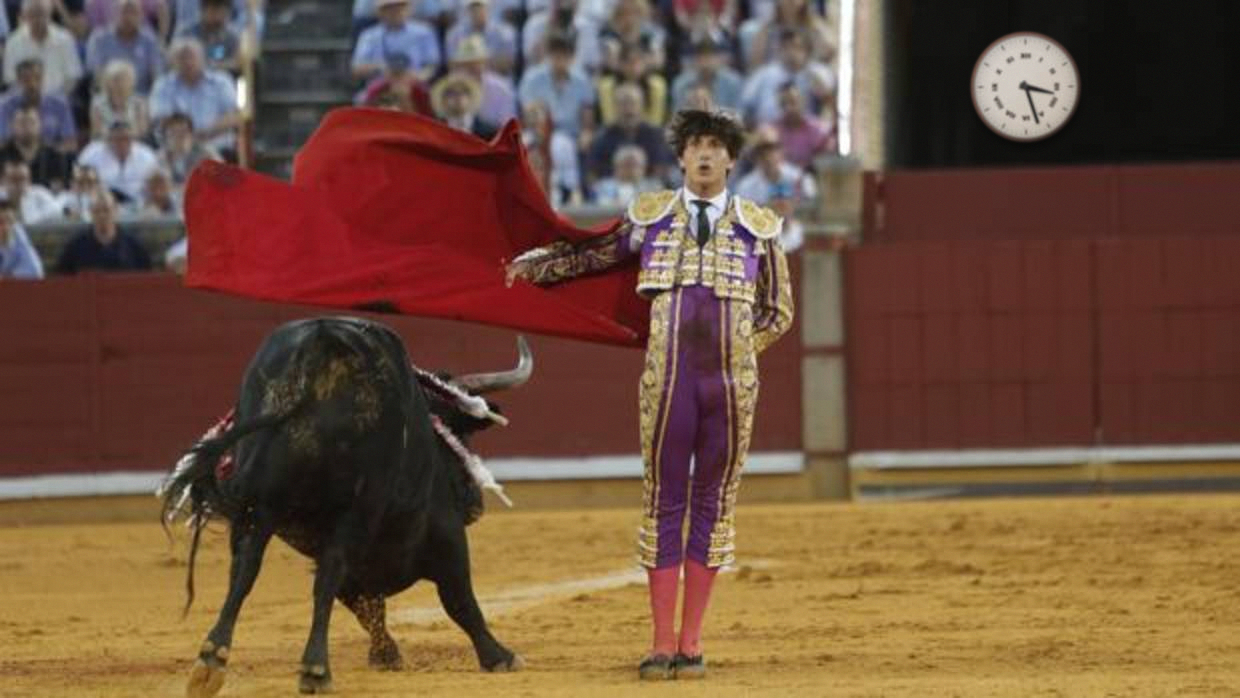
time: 3:27
